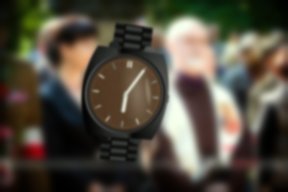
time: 6:05
